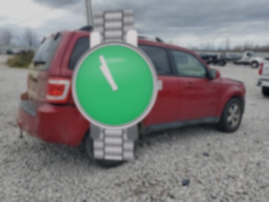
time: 10:56
